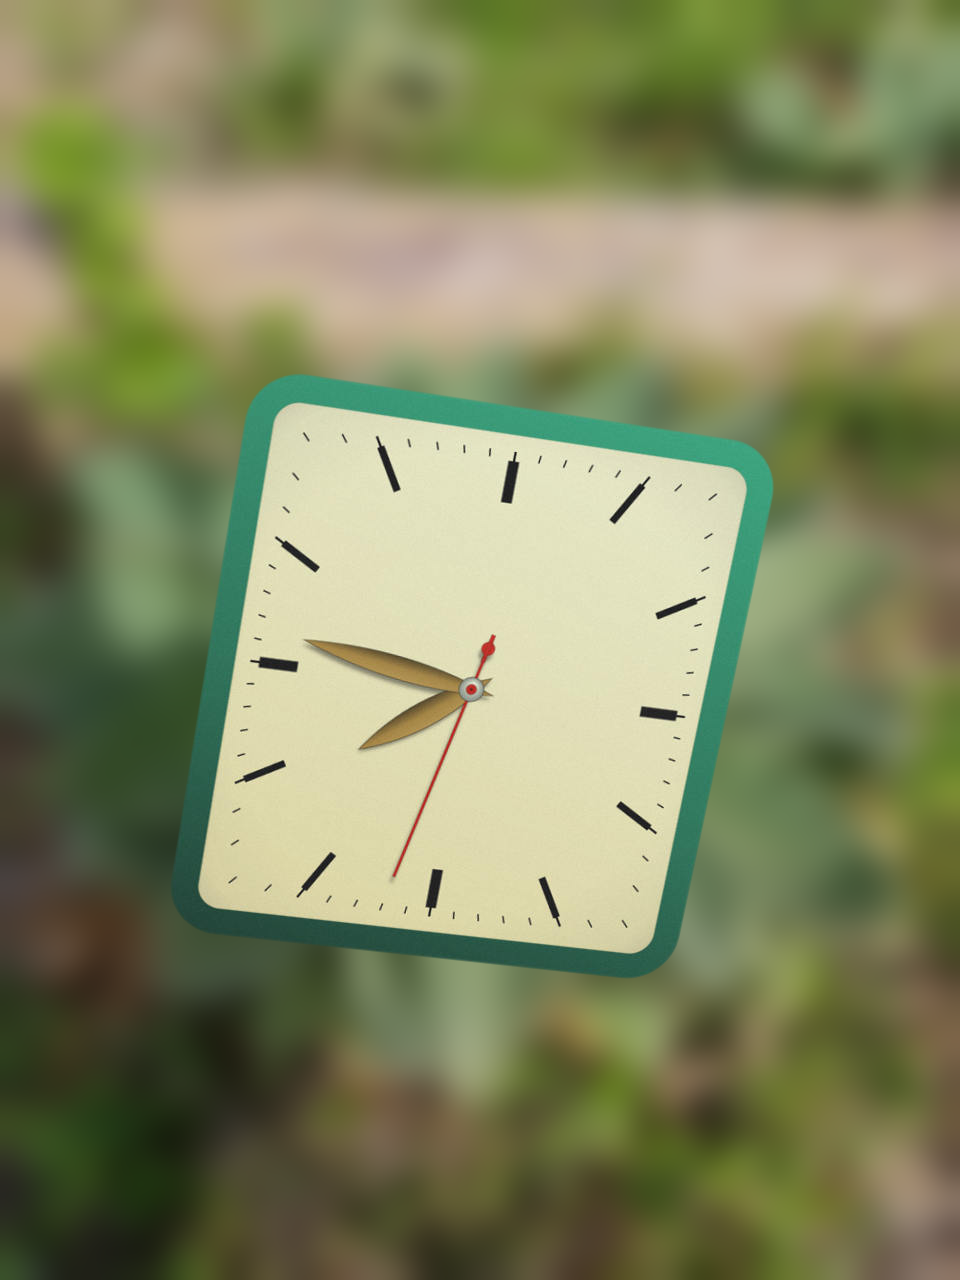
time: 7:46:32
